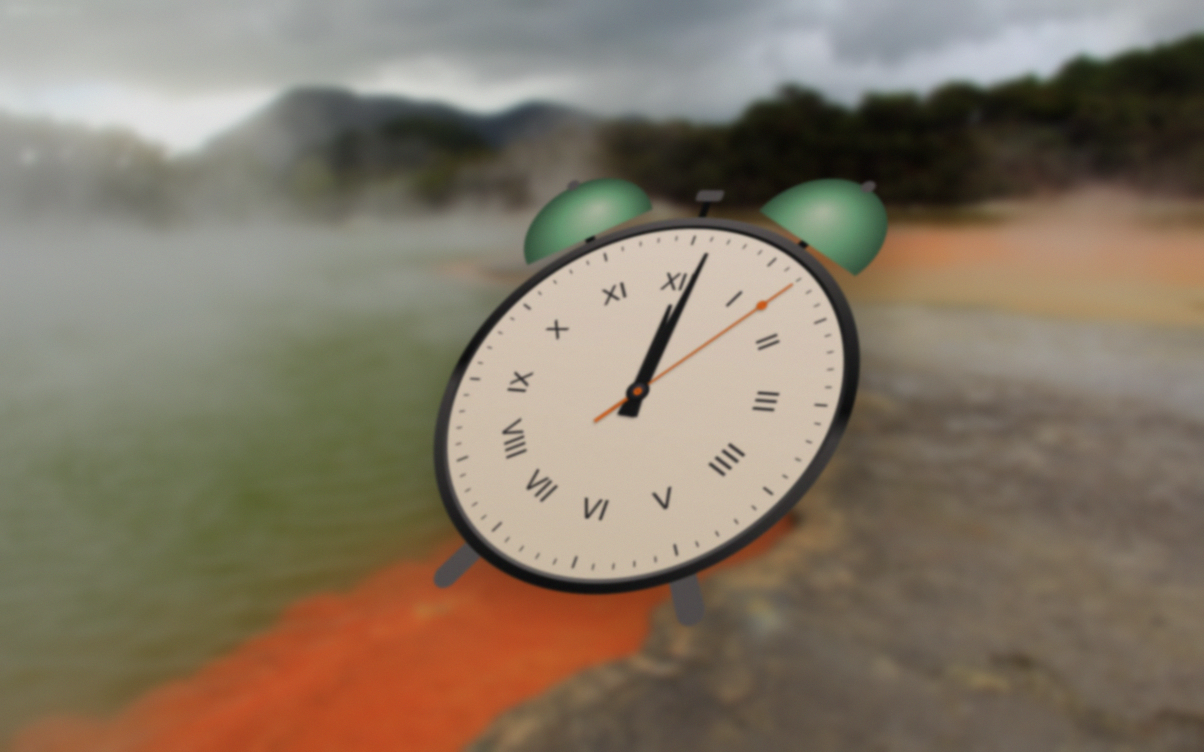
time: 12:01:07
